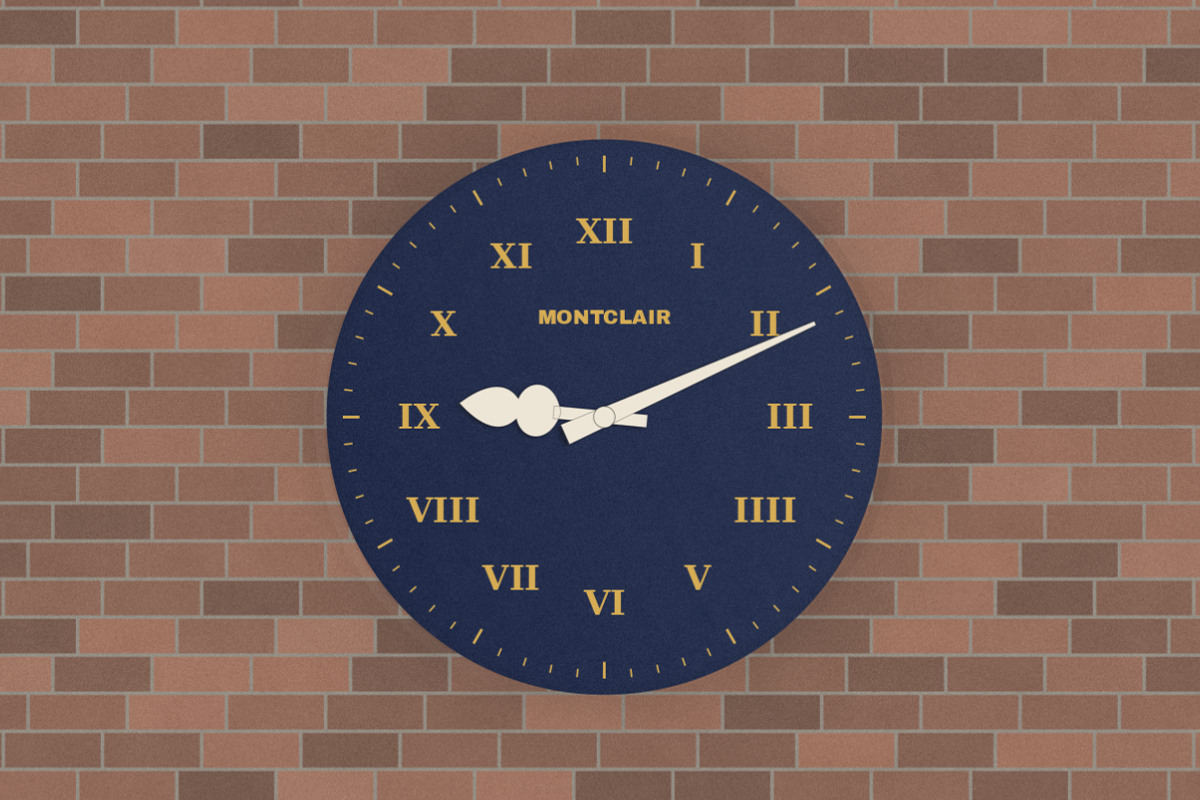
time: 9:11
